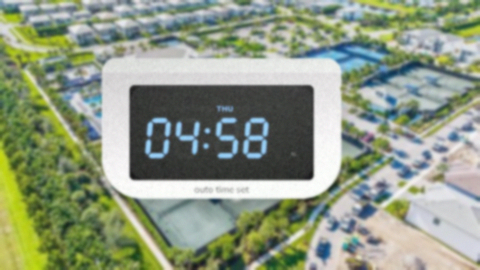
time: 4:58
